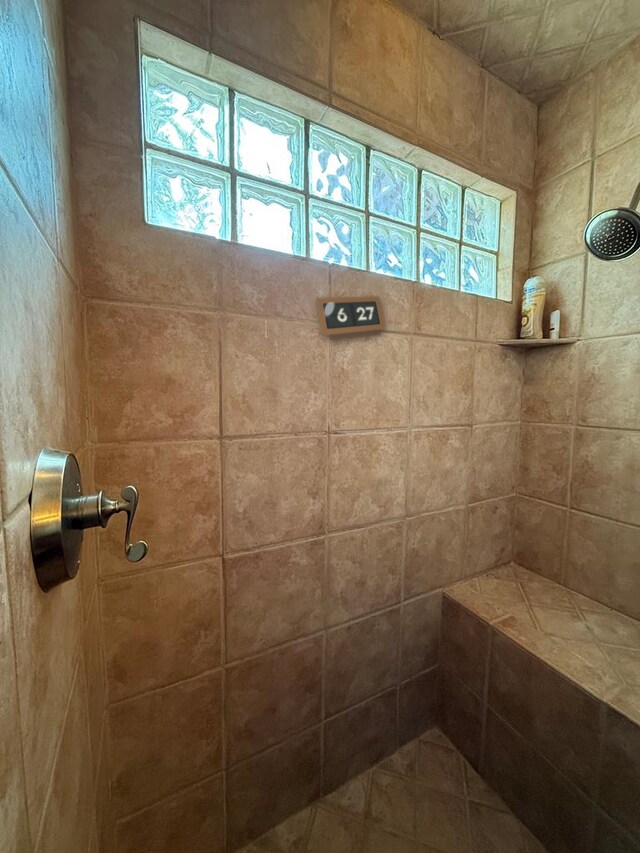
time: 6:27
